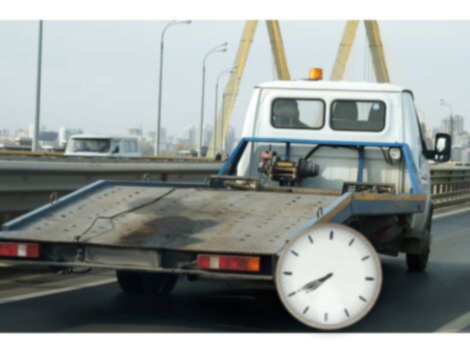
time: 7:40
